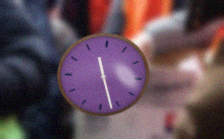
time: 11:27
